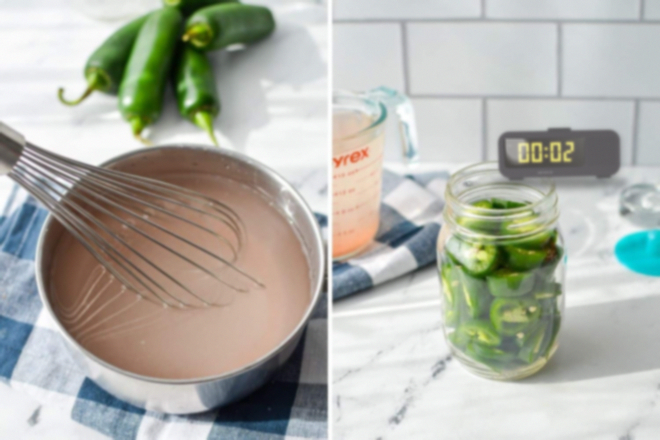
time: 0:02
